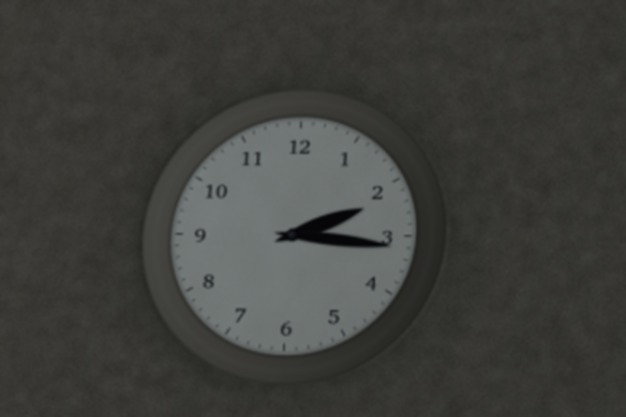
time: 2:16
